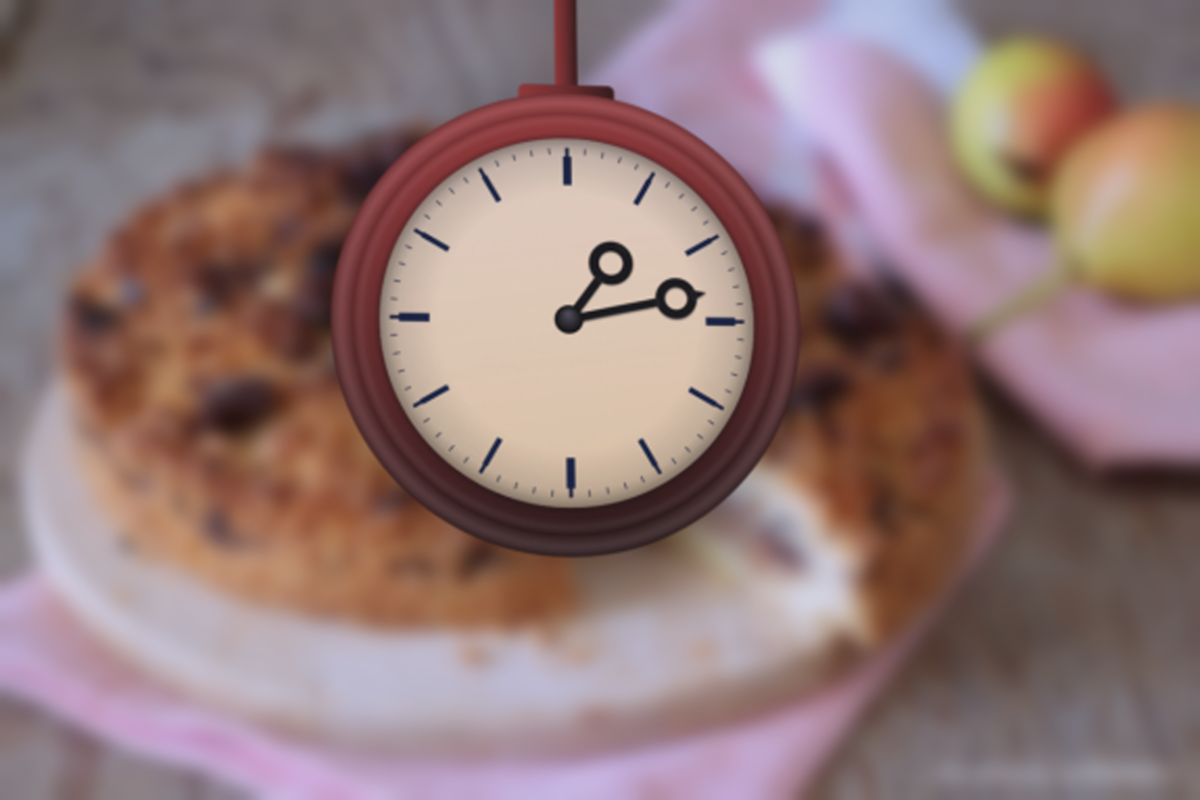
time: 1:13
